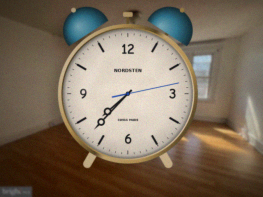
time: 7:37:13
